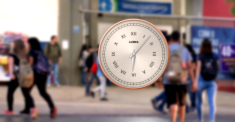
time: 6:07
